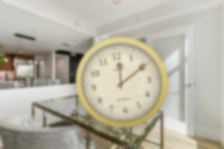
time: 12:10
